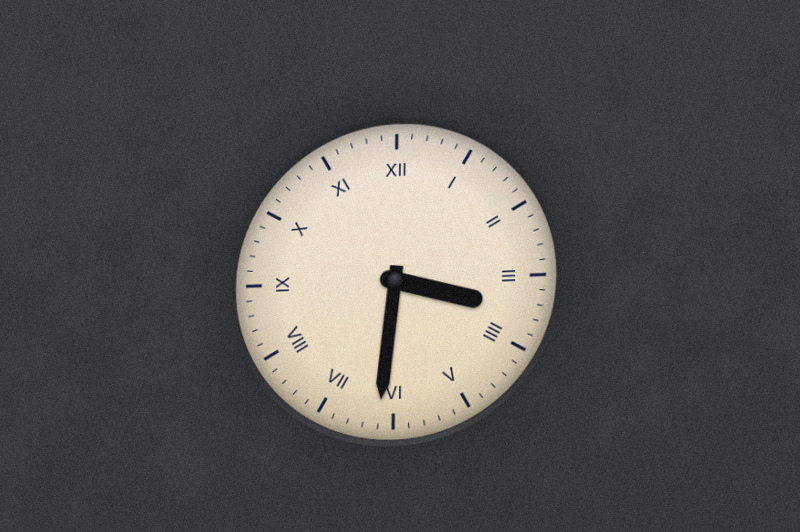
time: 3:31
